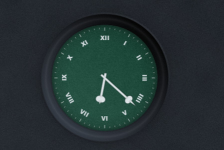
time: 6:22
